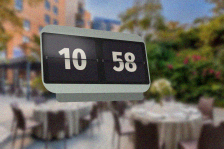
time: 10:58
